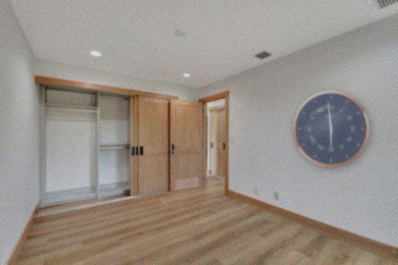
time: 5:59
